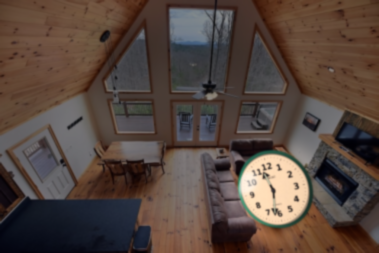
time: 11:32
